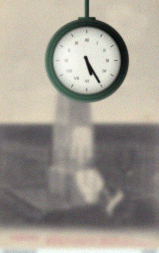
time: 5:25
